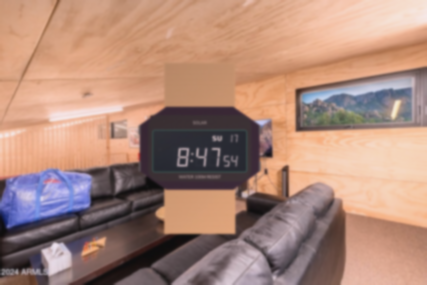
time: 8:47
